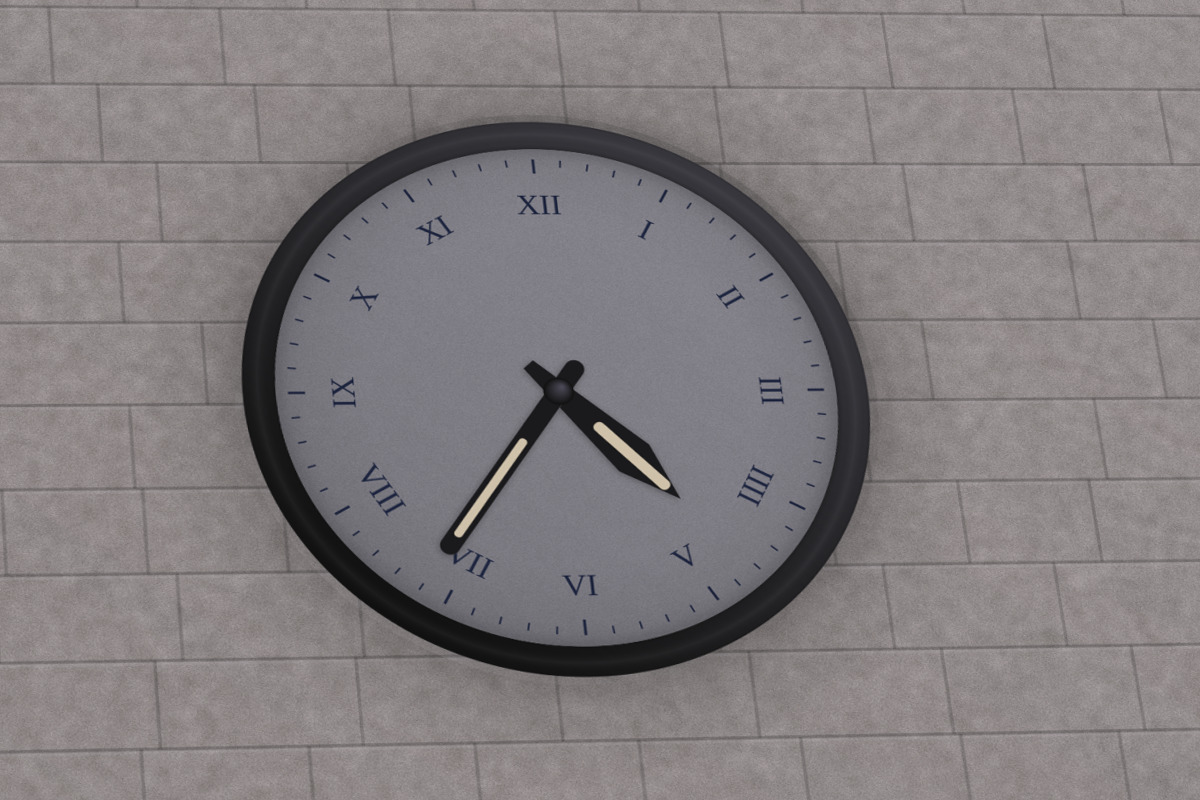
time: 4:36
